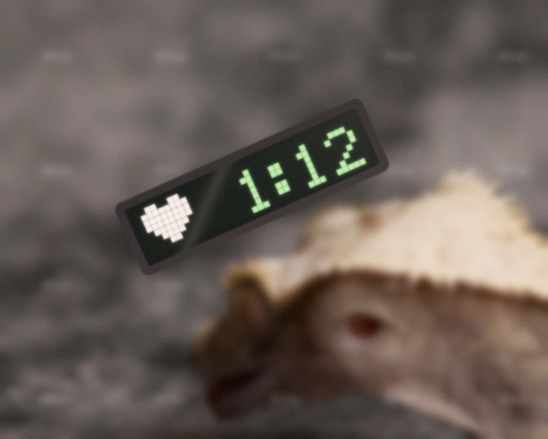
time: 1:12
